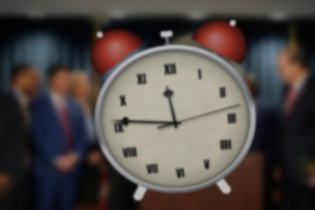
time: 11:46:13
